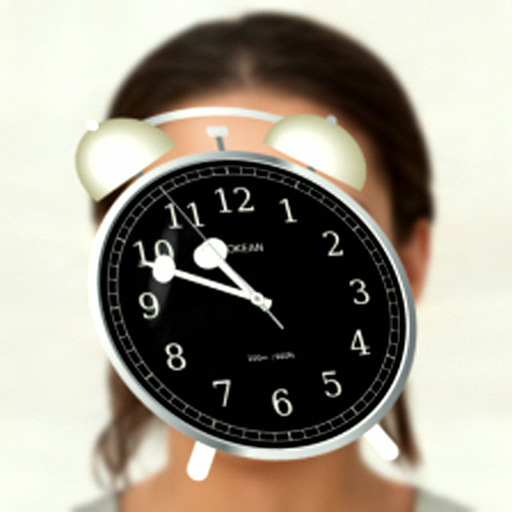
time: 10:48:55
